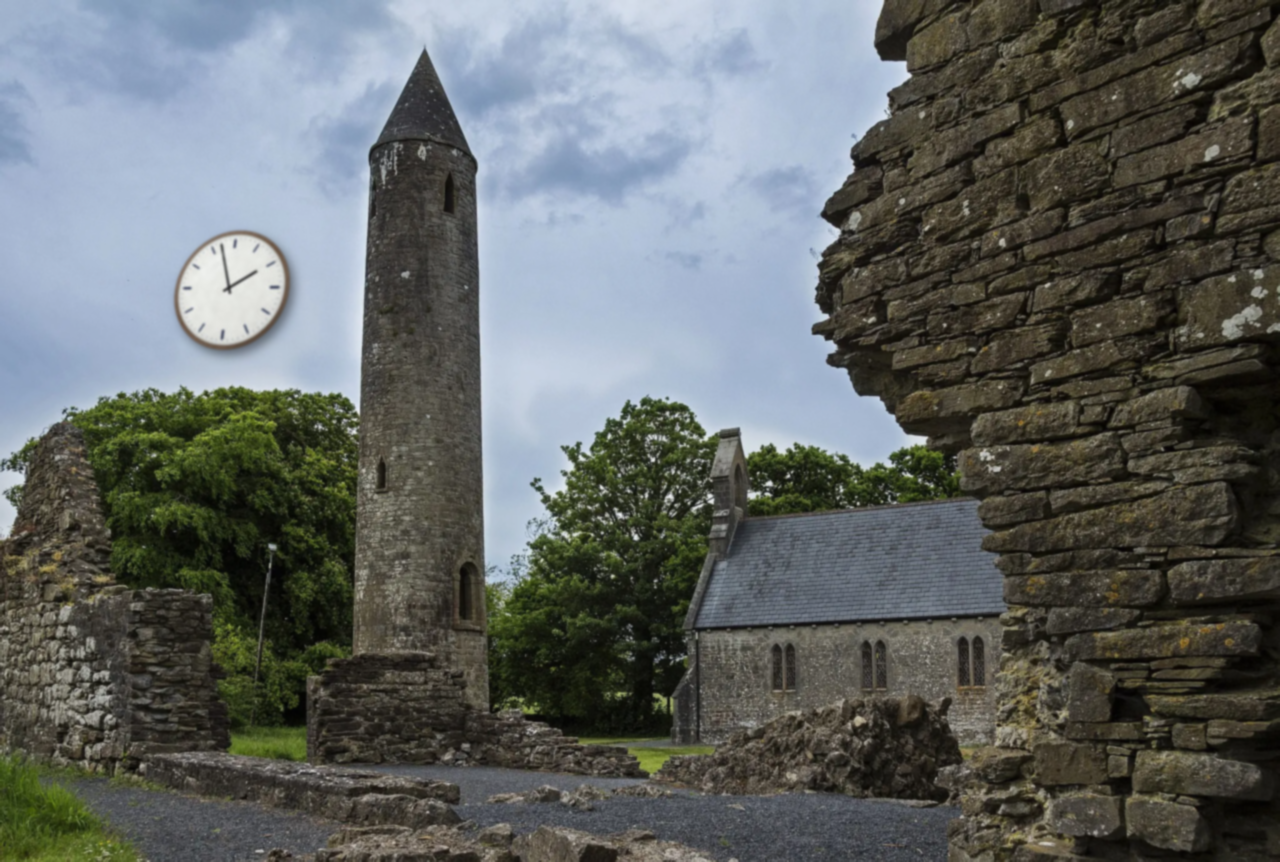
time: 1:57
